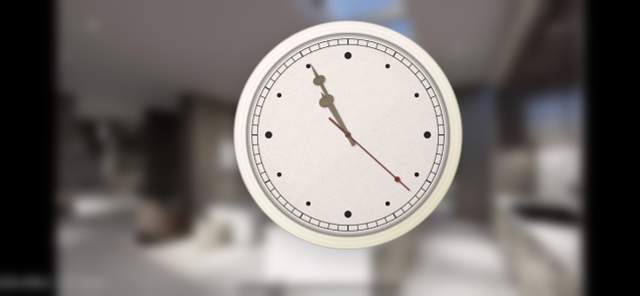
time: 10:55:22
